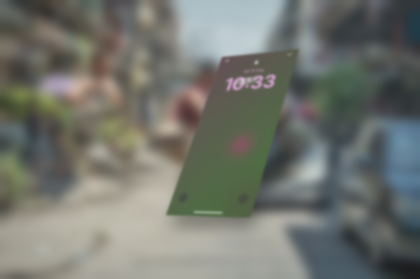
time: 10:33
